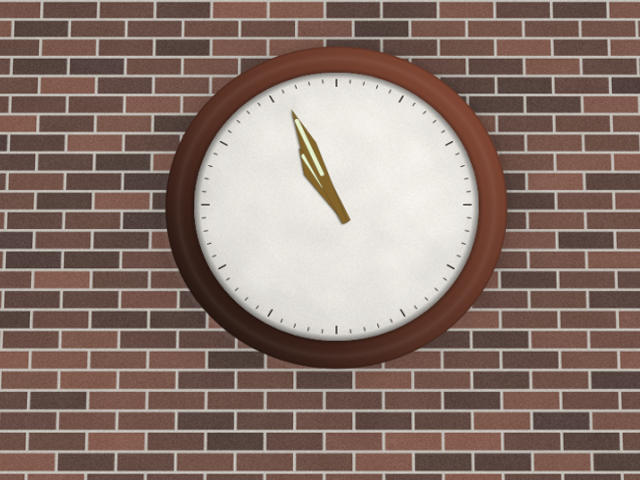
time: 10:56
